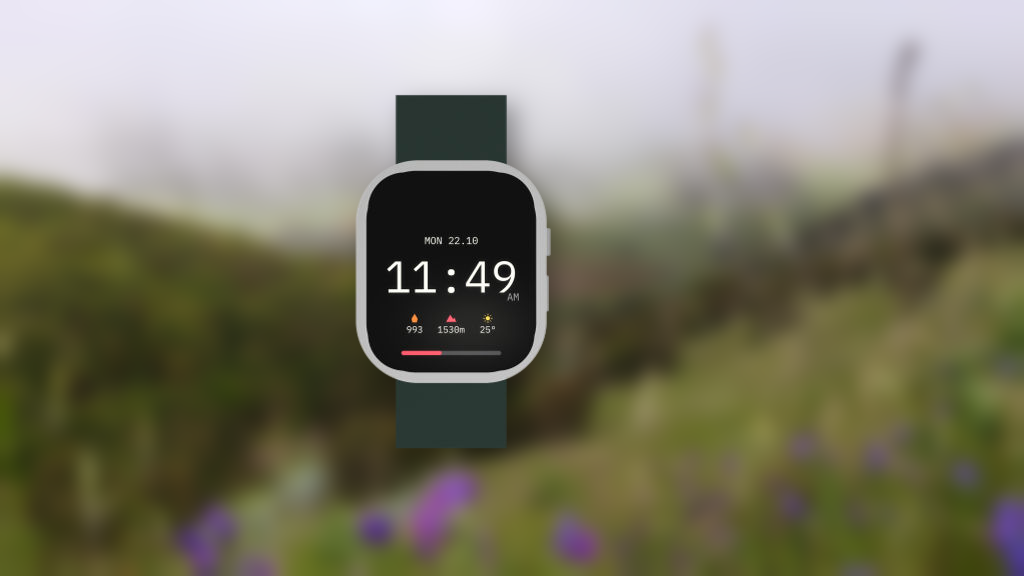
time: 11:49
